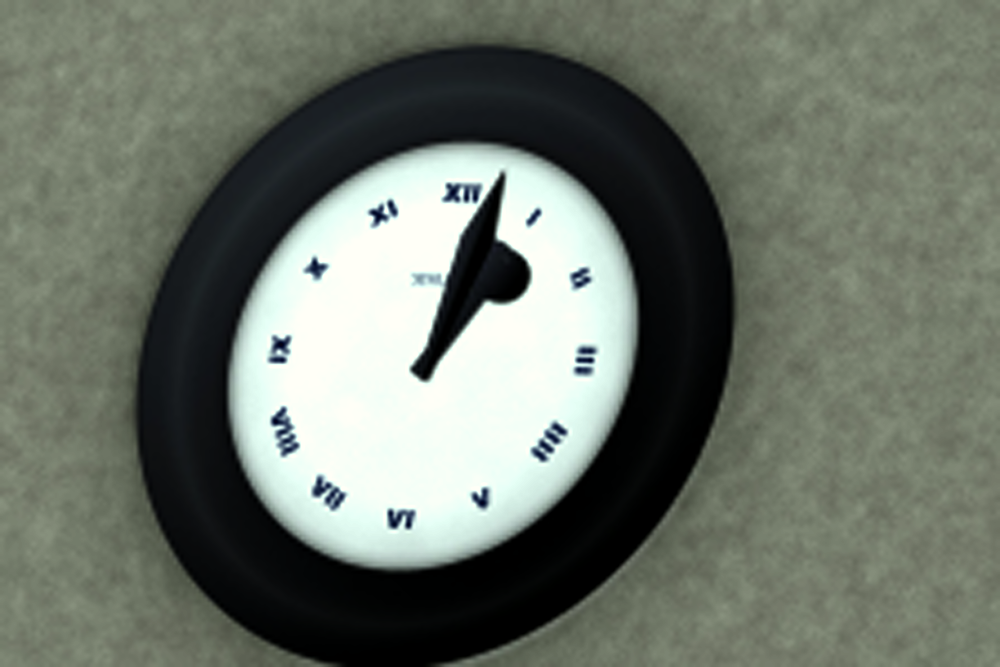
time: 1:02
